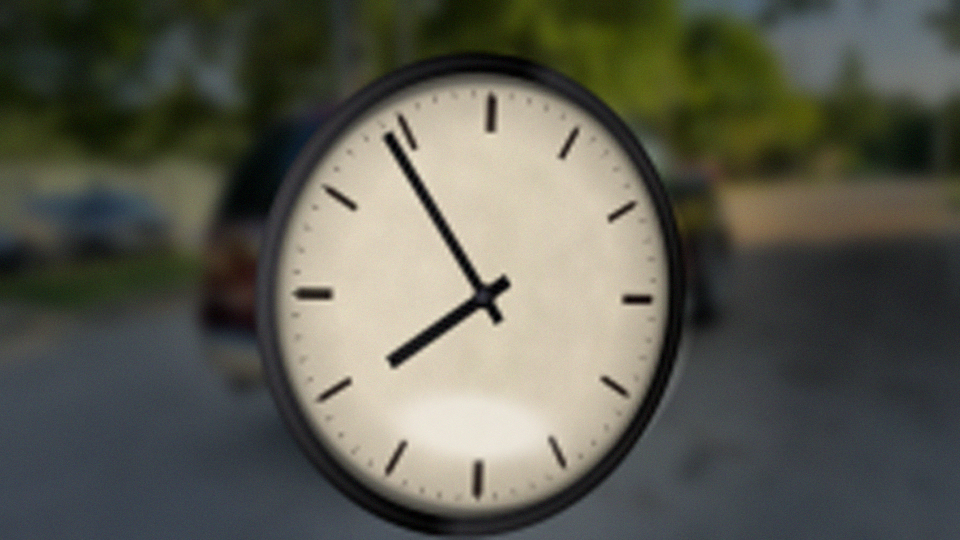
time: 7:54
